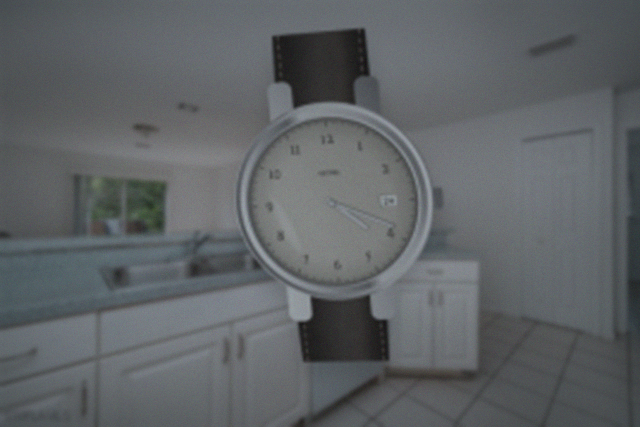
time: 4:19
